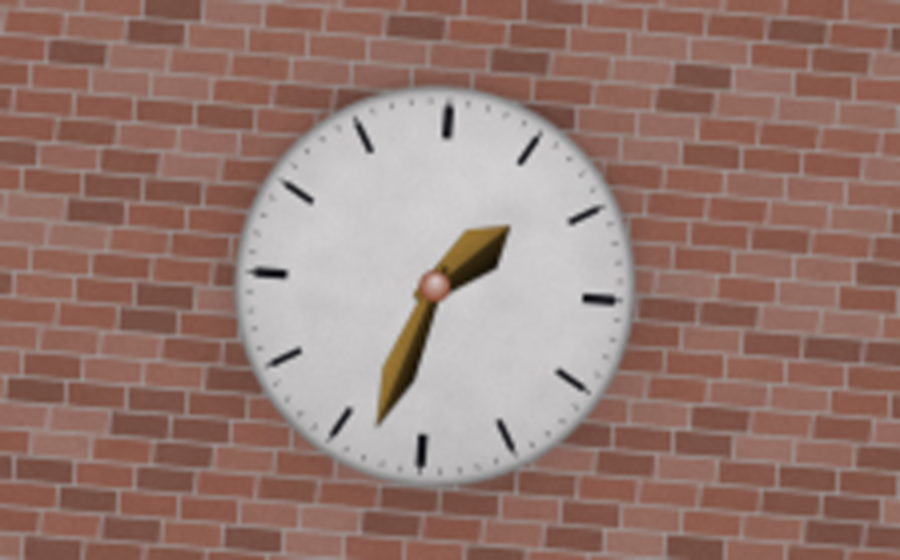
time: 1:33
